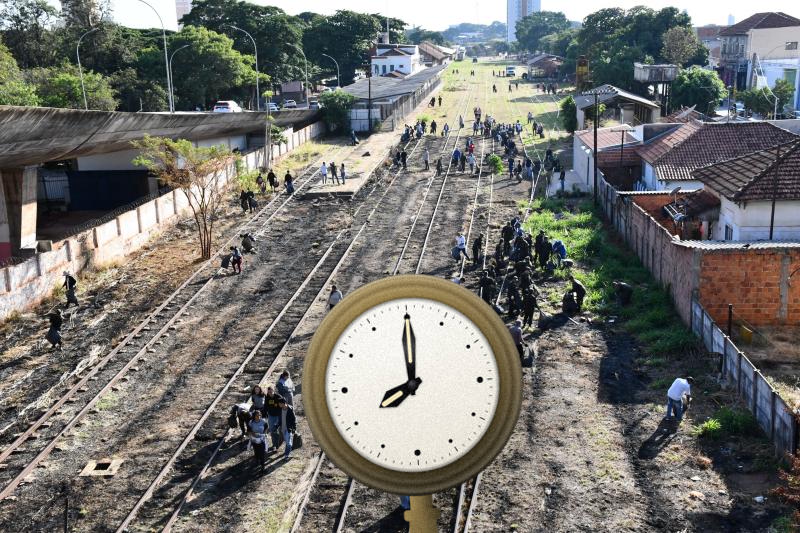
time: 8:00
